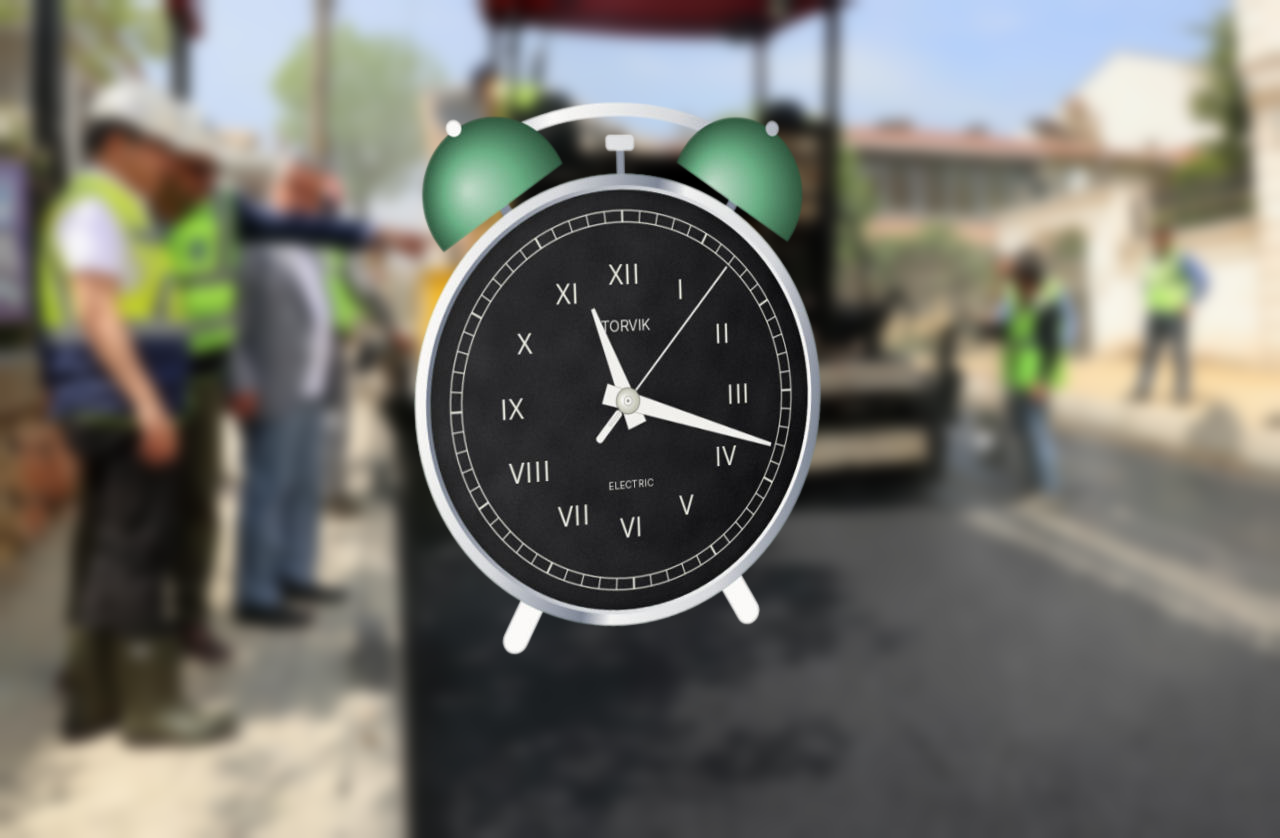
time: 11:18:07
